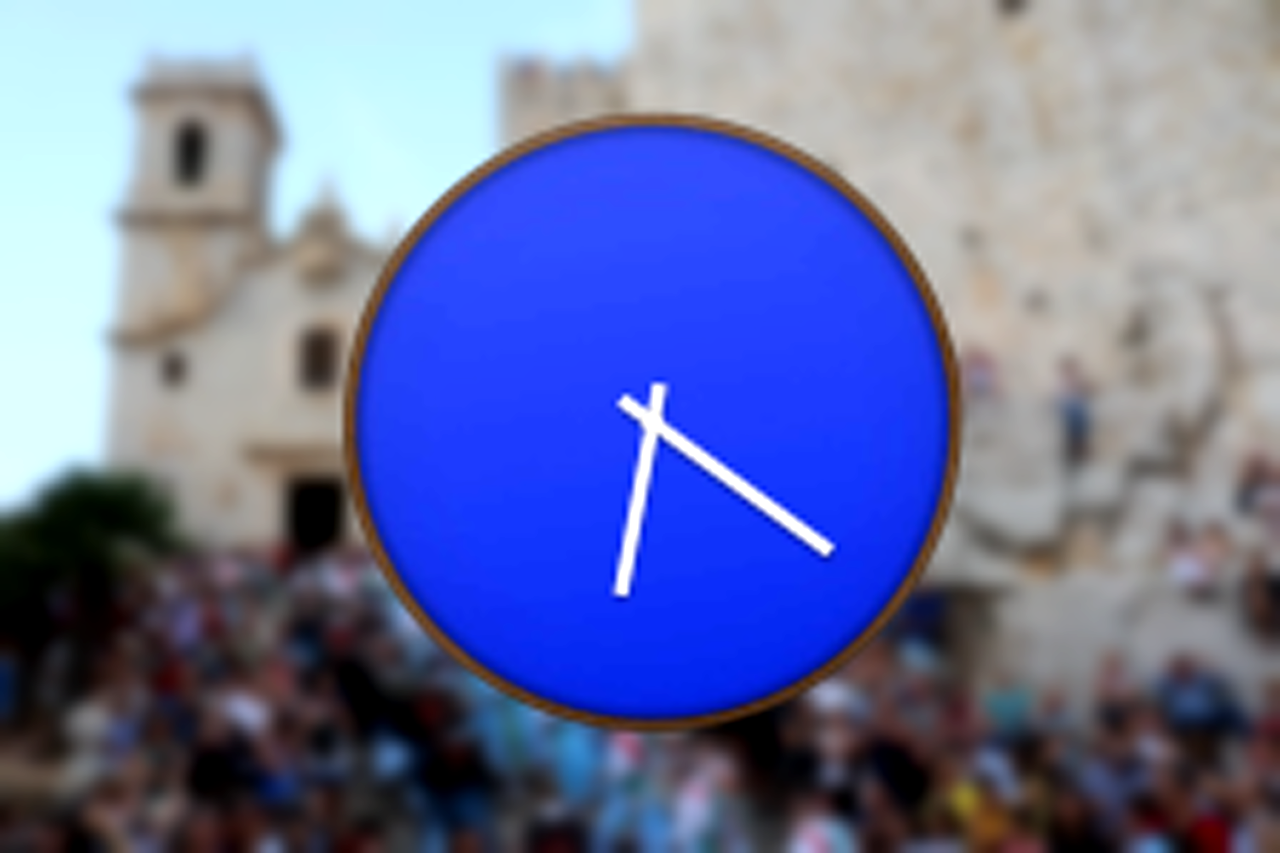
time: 6:21
